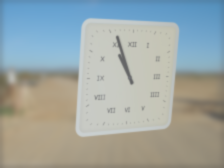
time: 10:56
